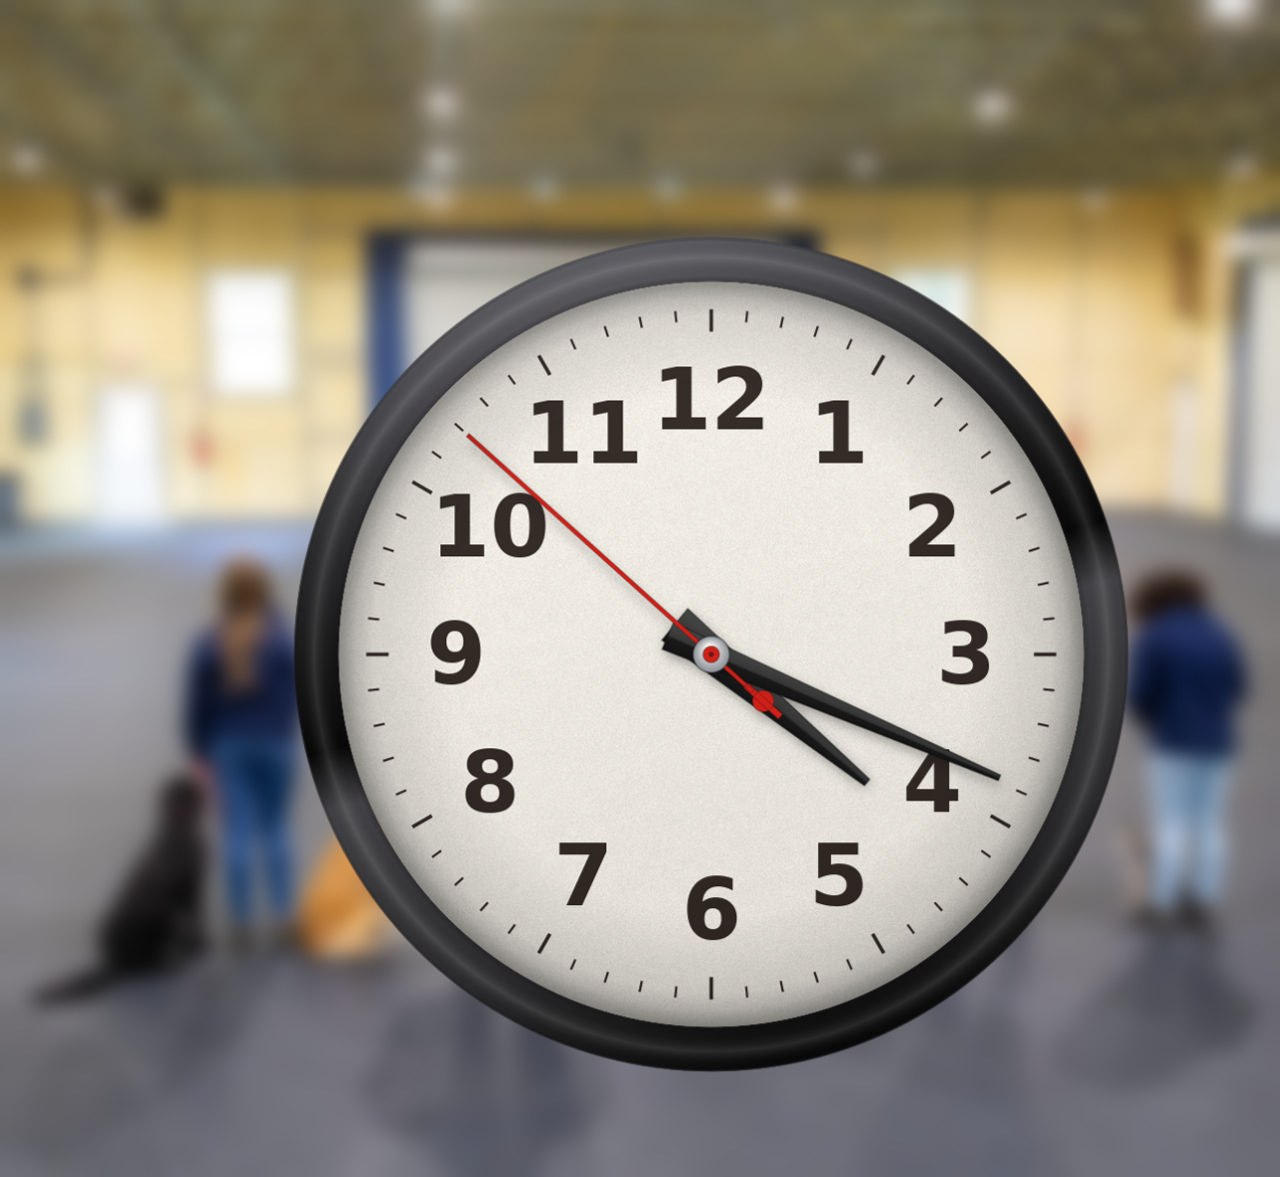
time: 4:18:52
